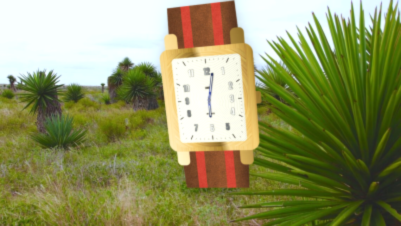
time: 6:02
